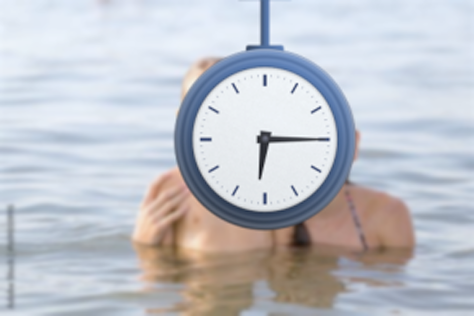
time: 6:15
